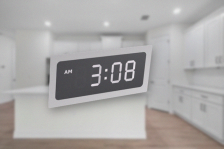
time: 3:08
